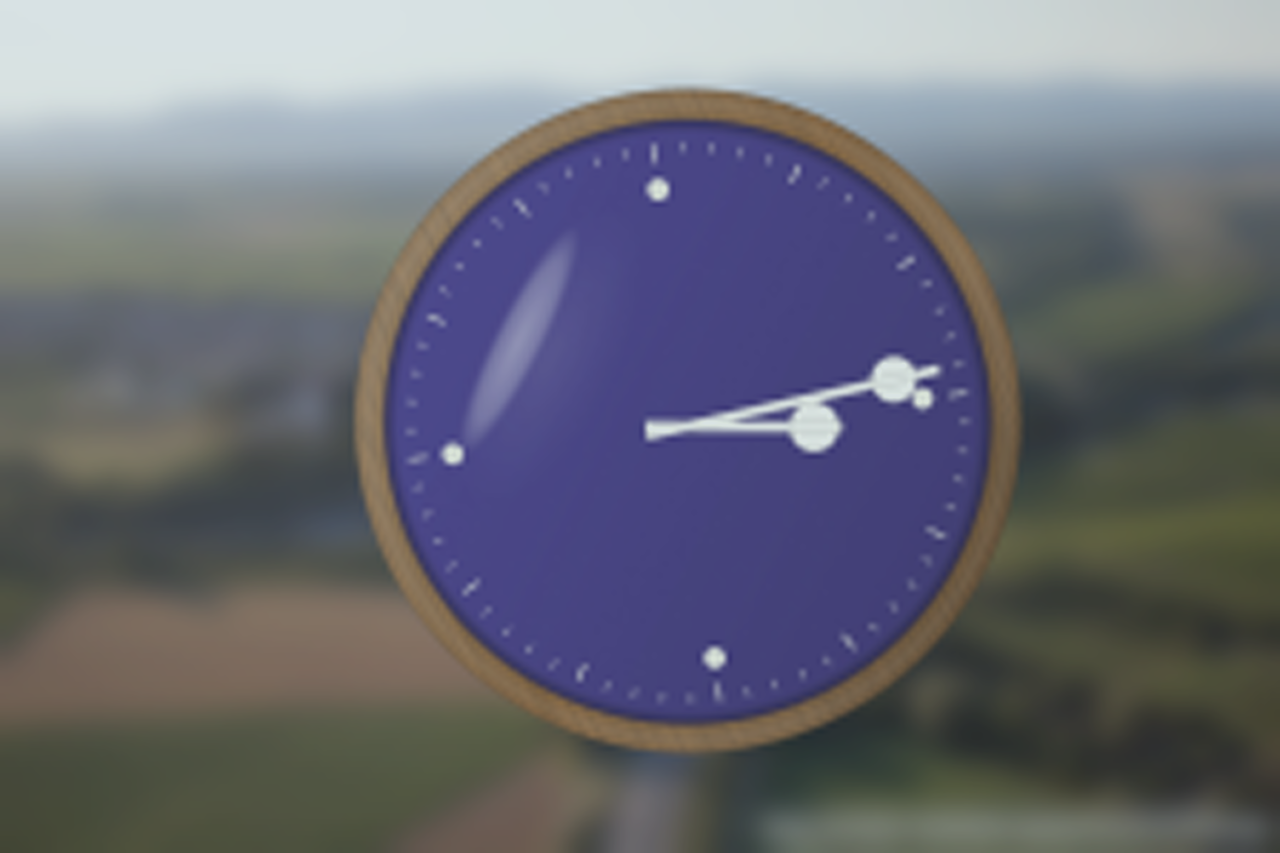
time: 3:14
